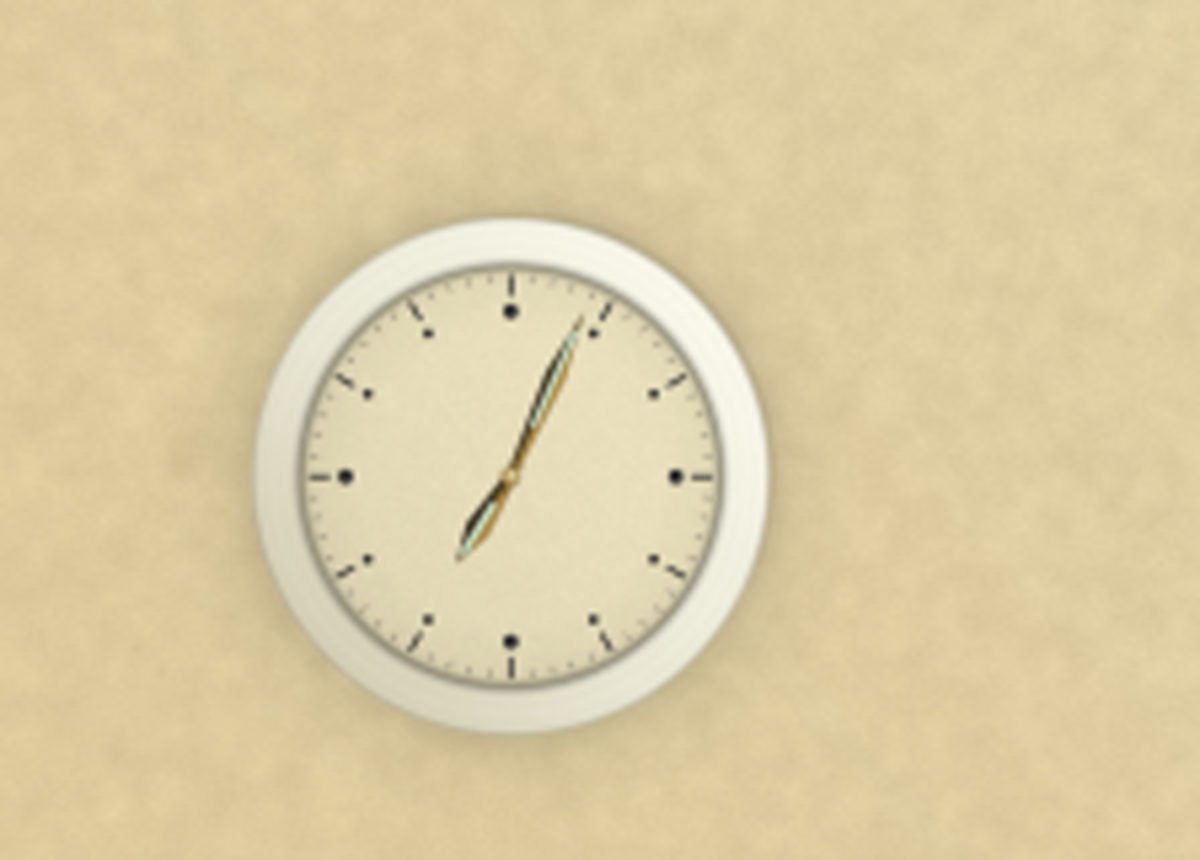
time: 7:04
